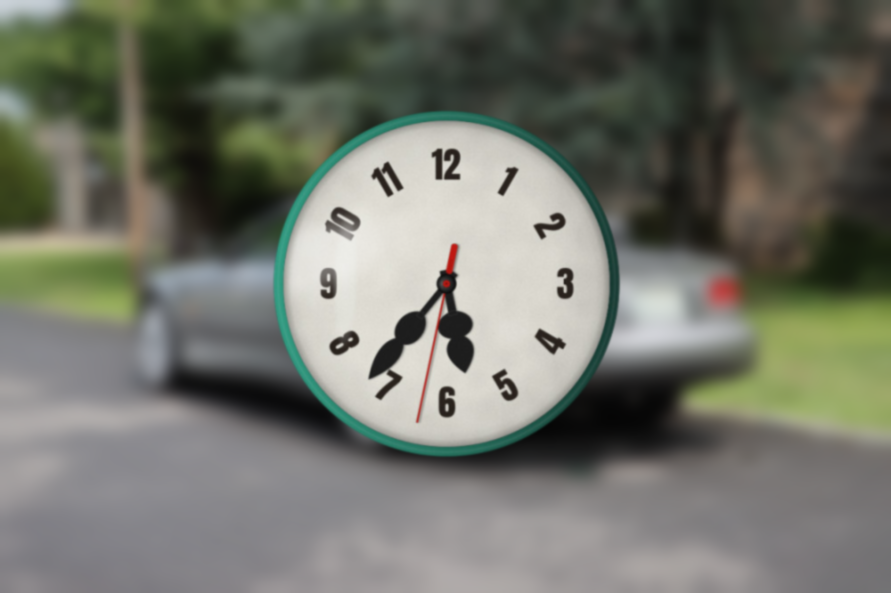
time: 5:36:32
